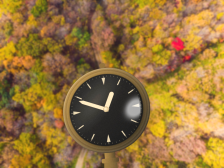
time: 12:49
